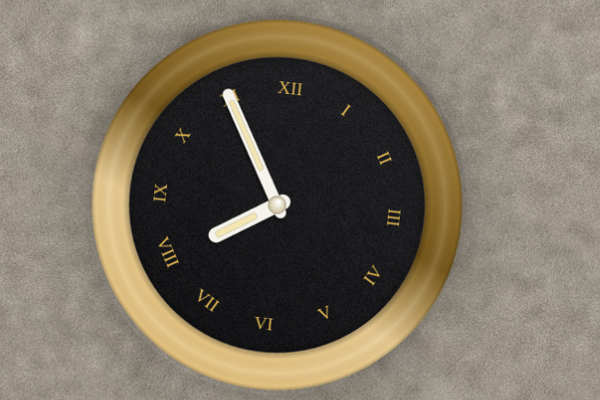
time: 7:55
